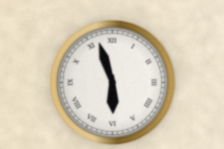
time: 5:57
